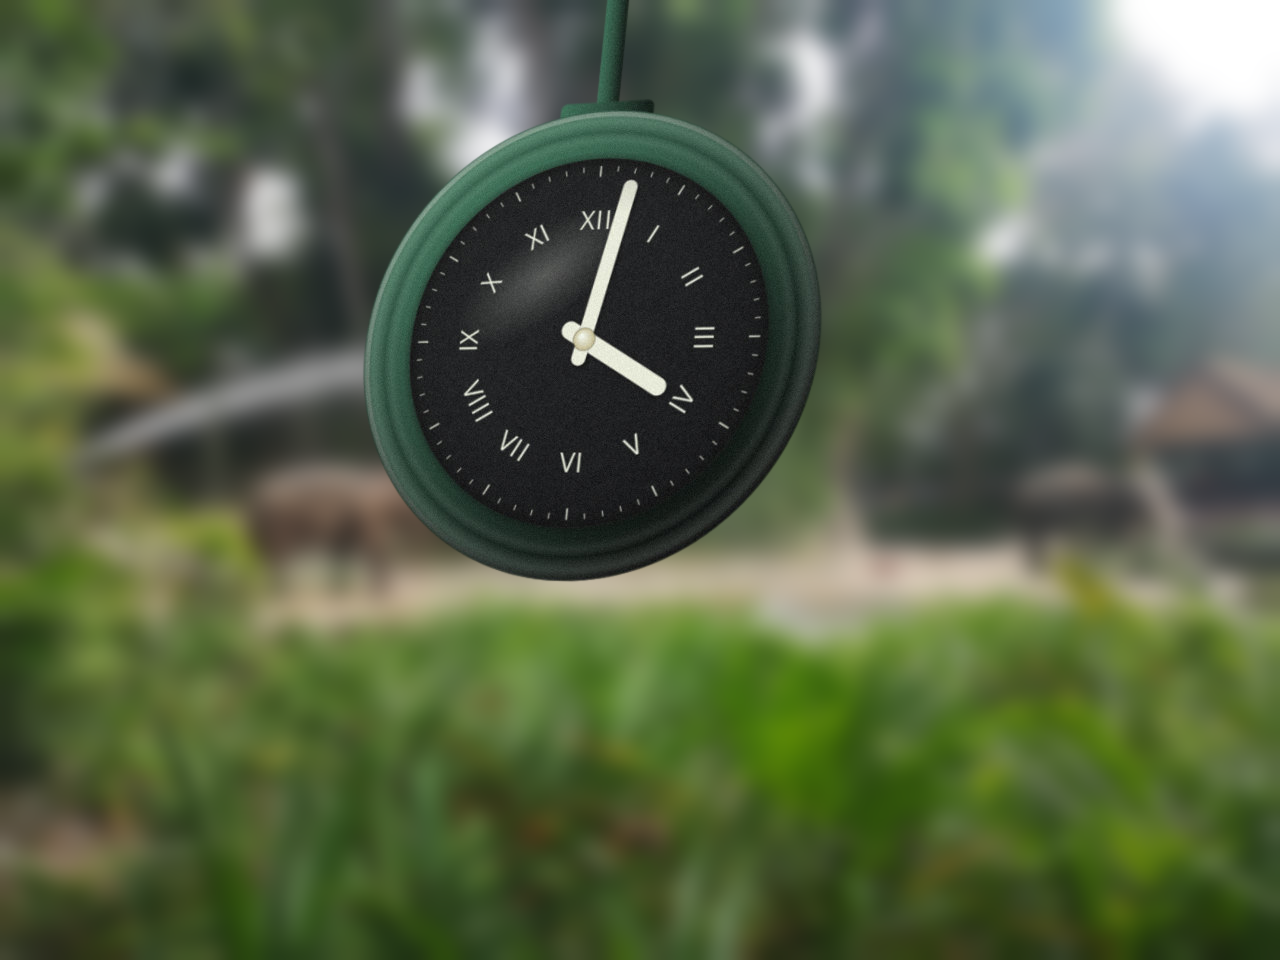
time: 4:02
